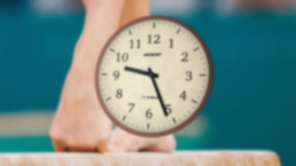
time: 9:26
